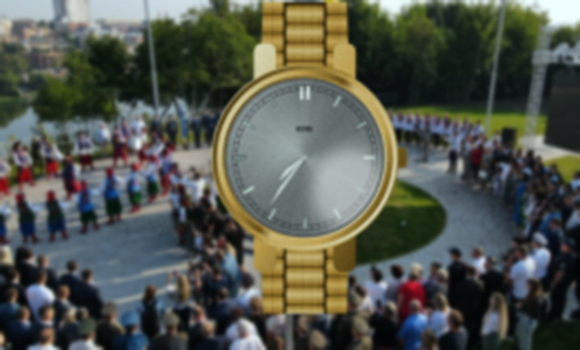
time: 7:36
